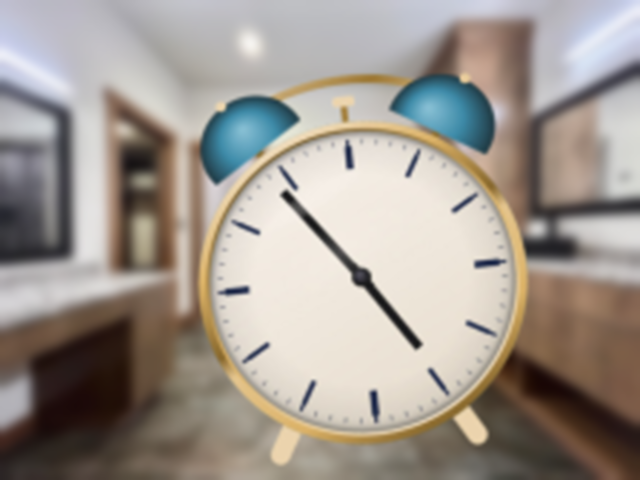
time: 4:54
